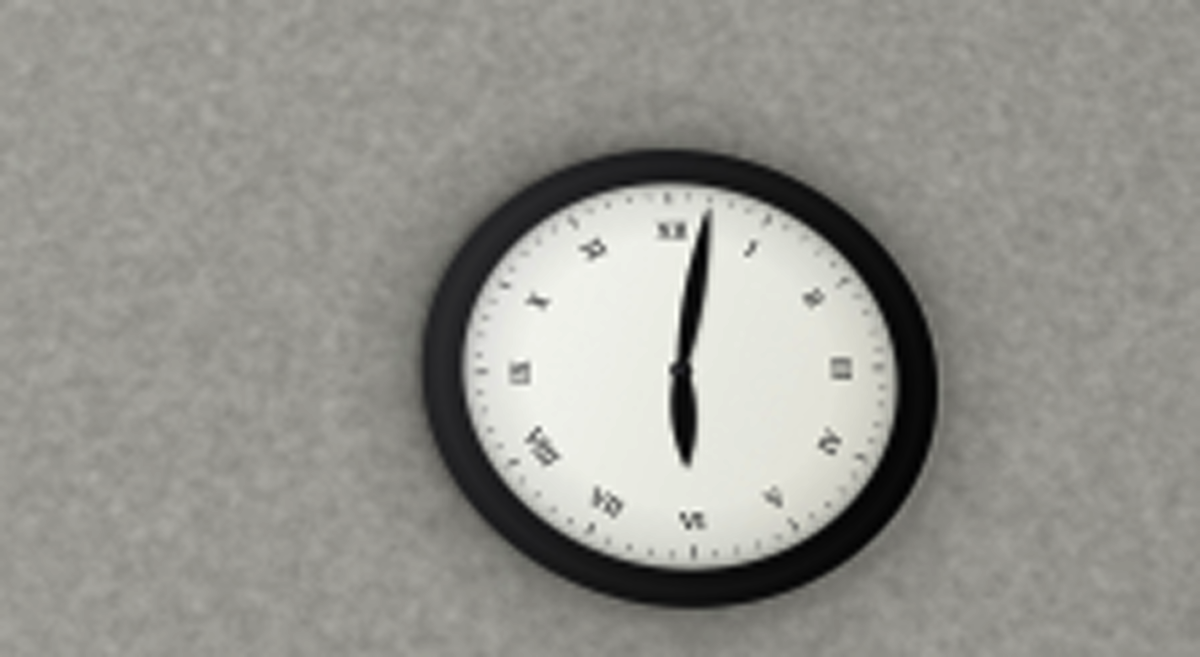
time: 6:02
